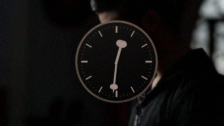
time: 12:31
